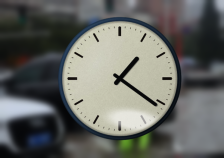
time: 1:21
